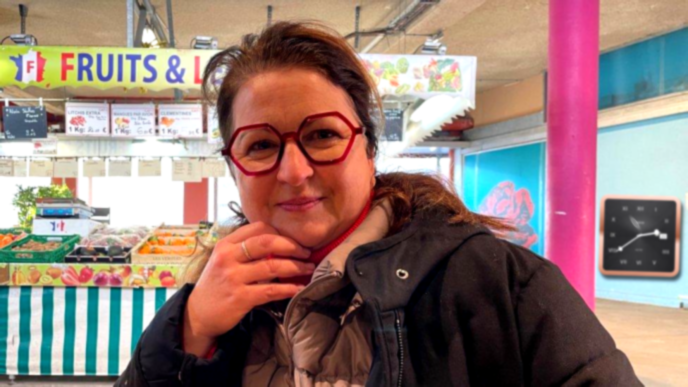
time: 2:39
